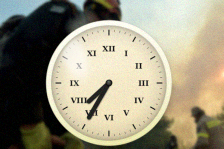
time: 7:35
